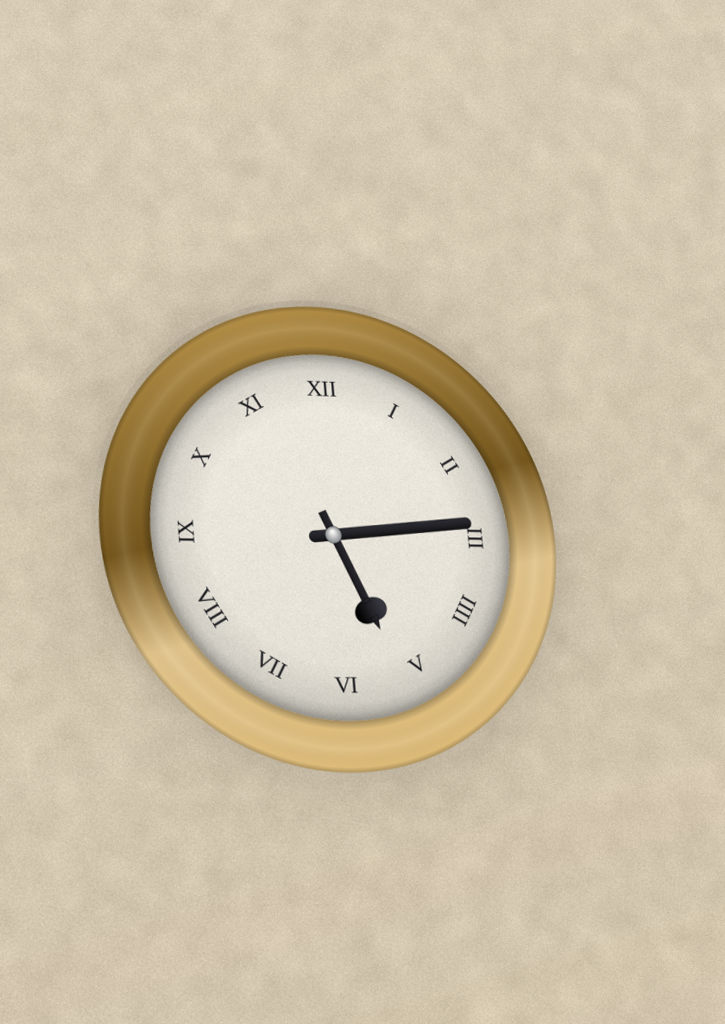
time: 5:14
